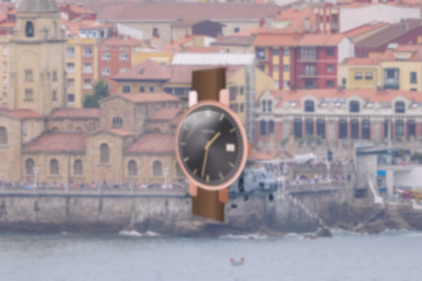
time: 1:32
